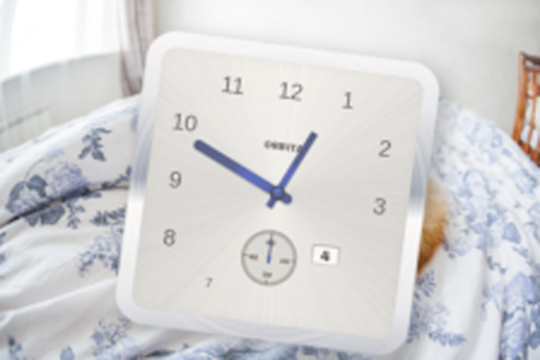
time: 12:49
